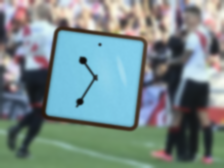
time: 10:34
